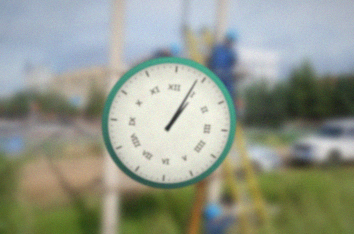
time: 1:04
